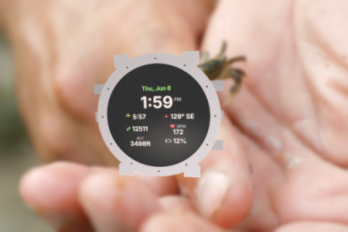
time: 1:59
